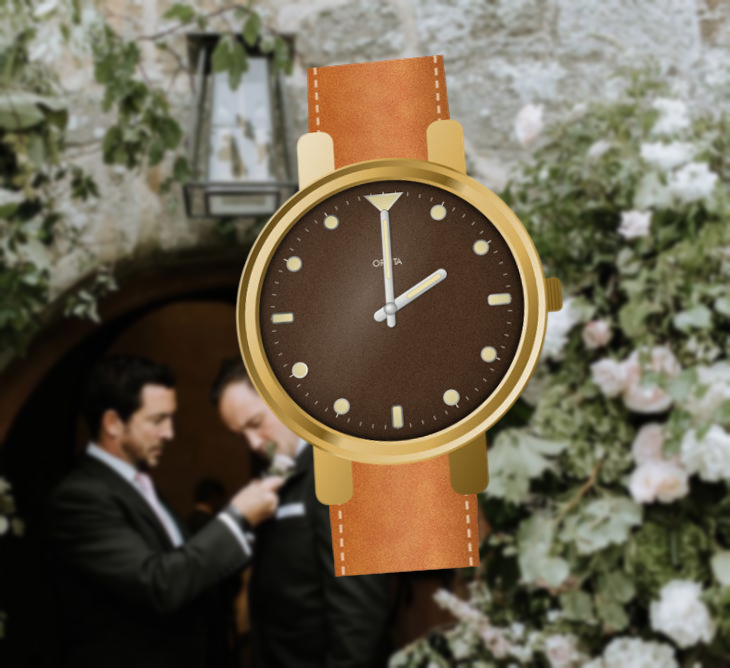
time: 2:00
